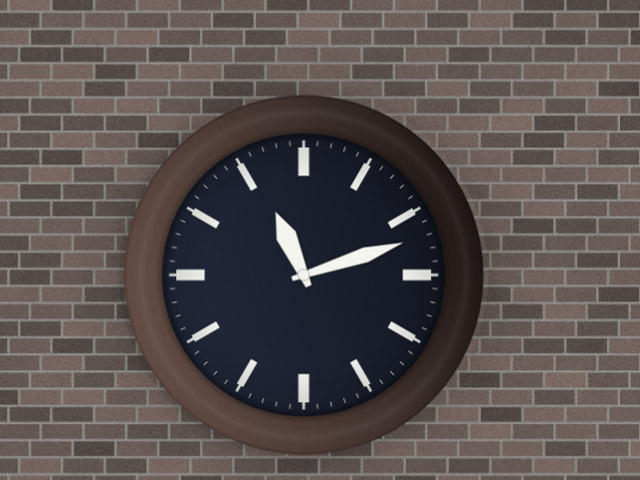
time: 11:12
